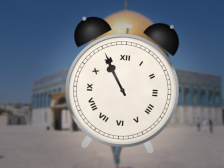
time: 10:55
